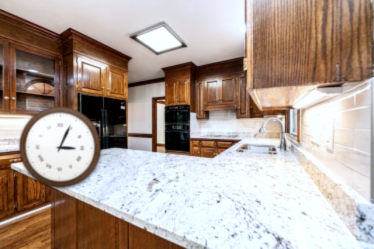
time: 3:04
